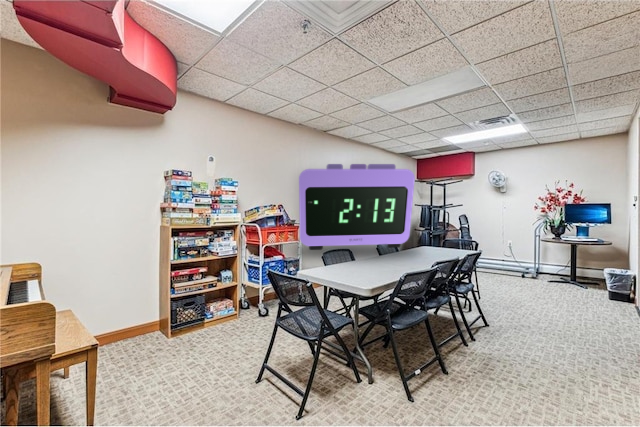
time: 2:13
